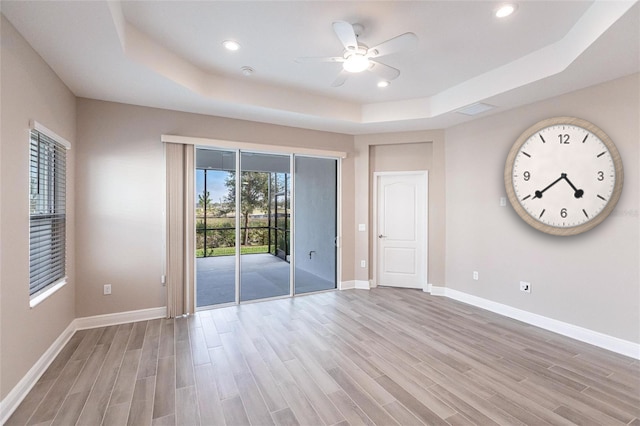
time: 4:39
